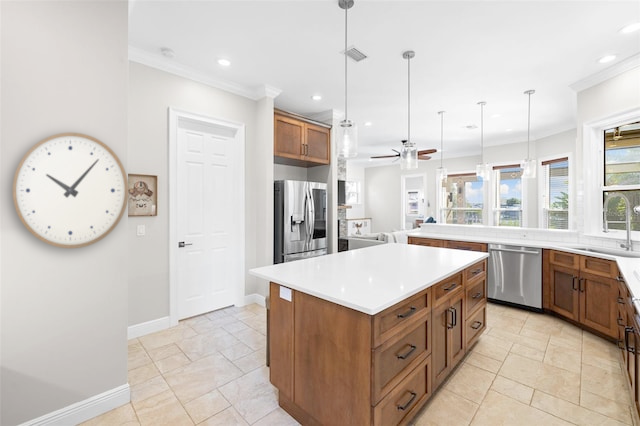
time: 10:07
